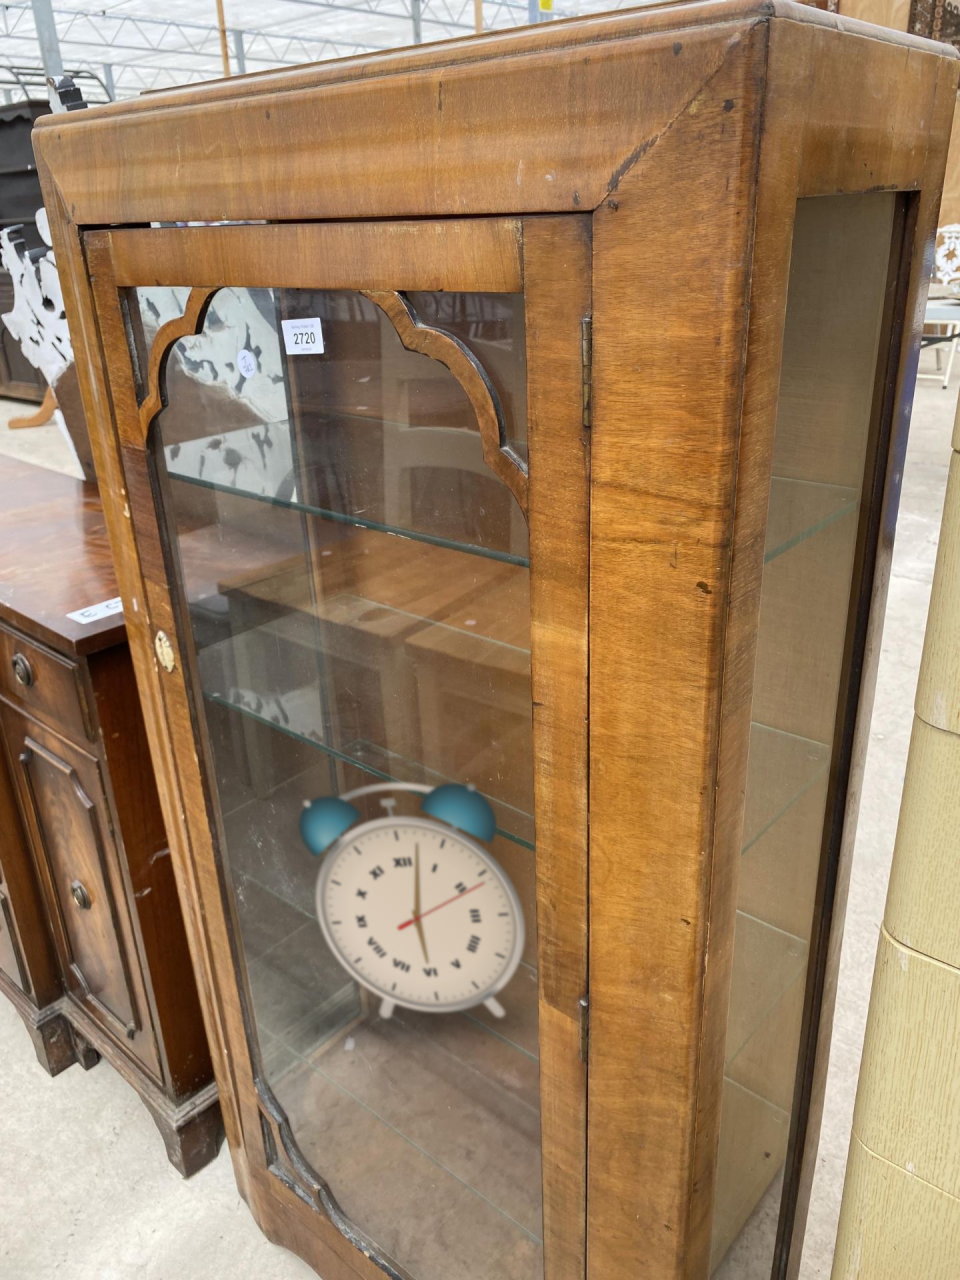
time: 6:02:11
